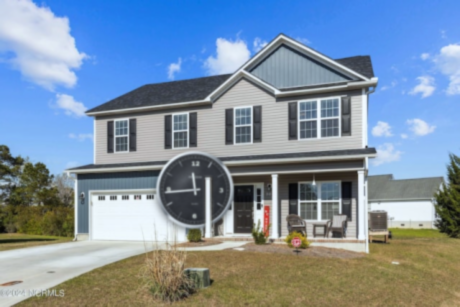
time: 11:44
